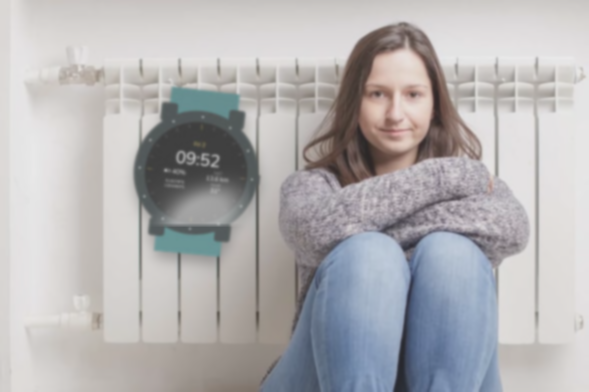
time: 9:52
